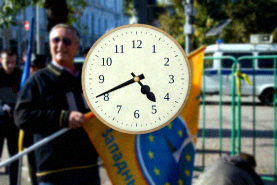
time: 4:41
